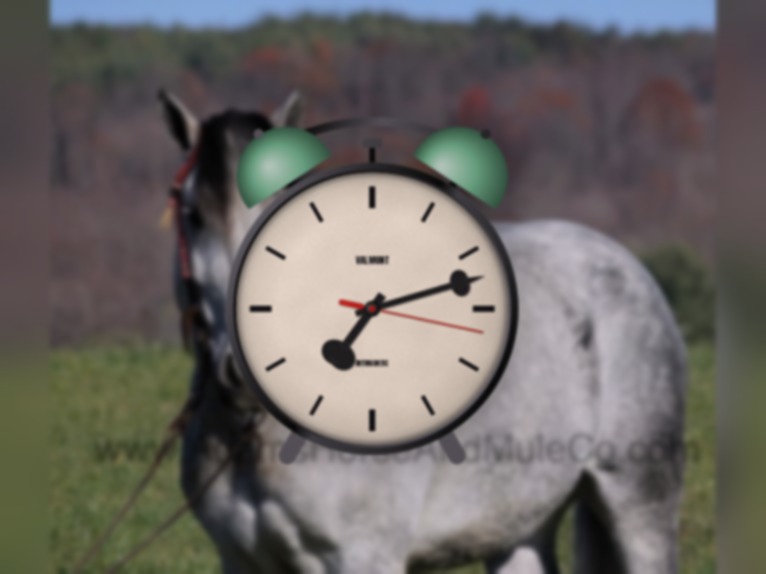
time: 7:12:17
